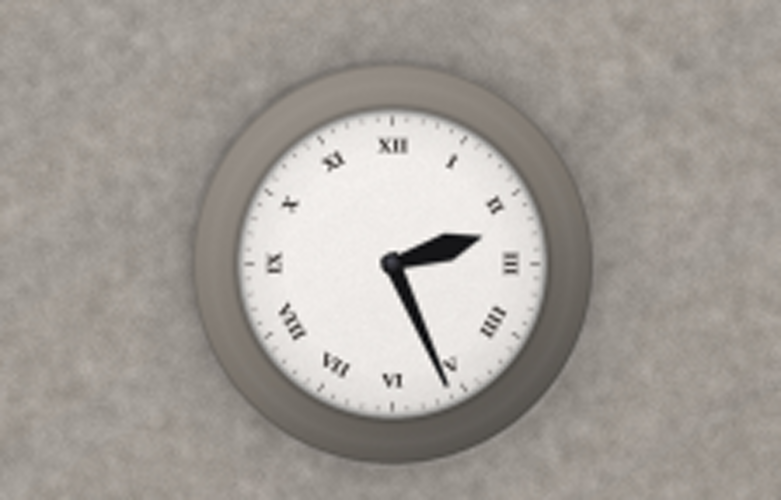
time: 2:26
